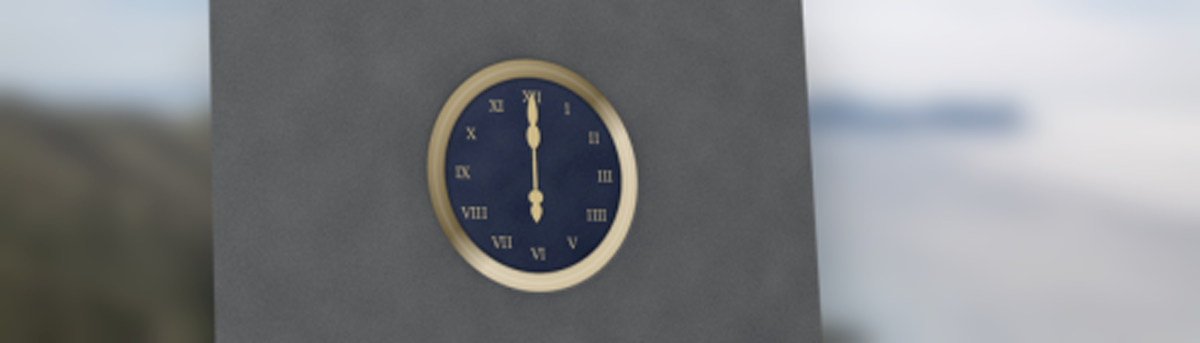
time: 6:00
